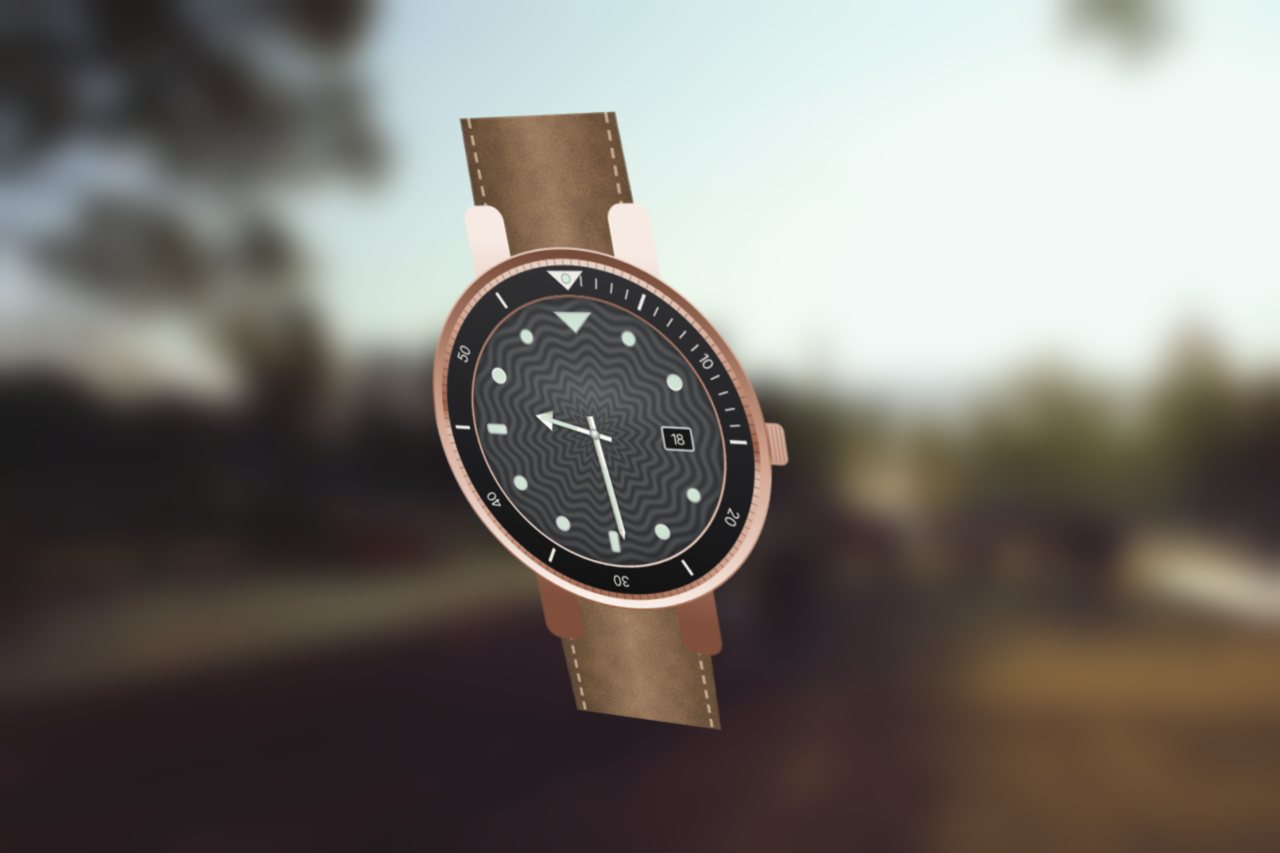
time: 9:29
